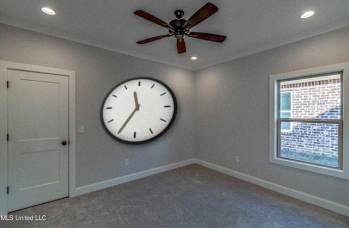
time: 11:35
